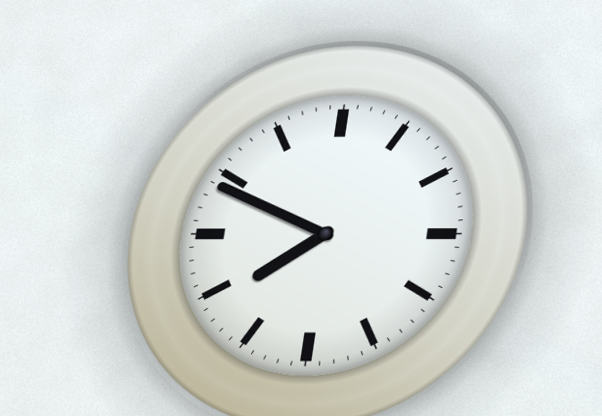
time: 7:49
